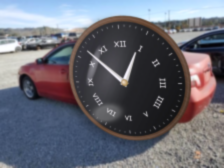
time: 12:52
